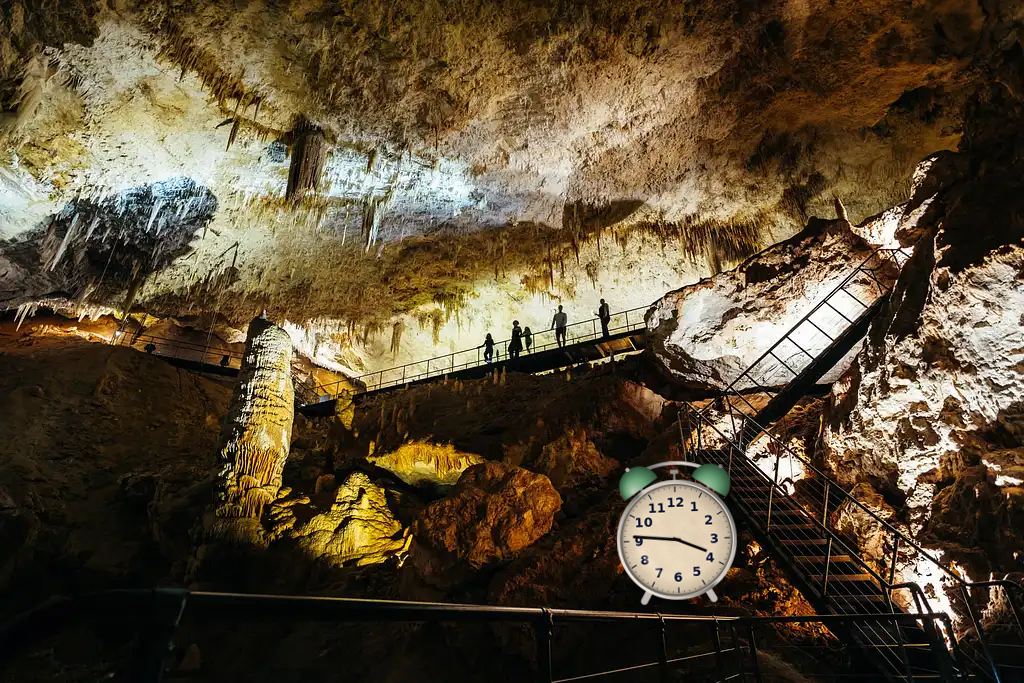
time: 3:46
